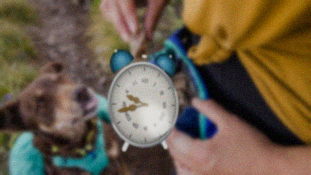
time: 9:43
